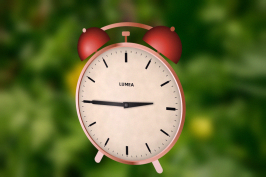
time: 2:45
